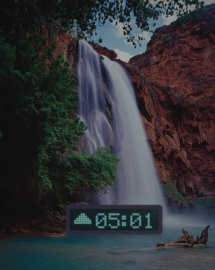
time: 5:01
